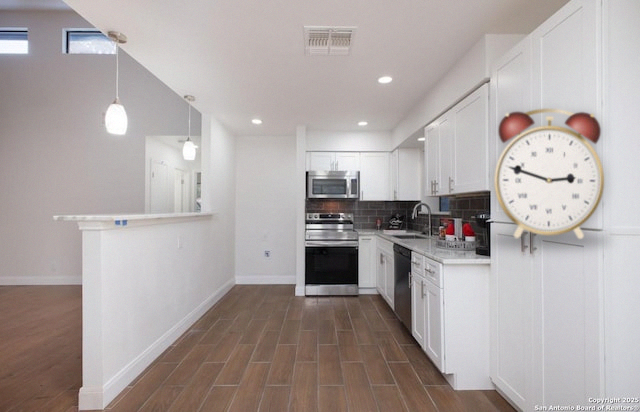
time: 2:48
